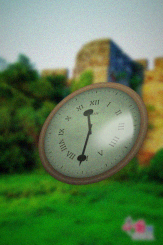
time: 11:31
